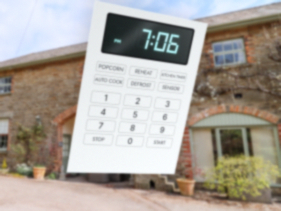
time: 7:06
